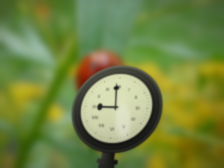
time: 8:59
